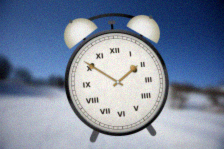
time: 1:51
